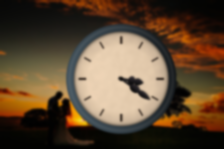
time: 3:21
